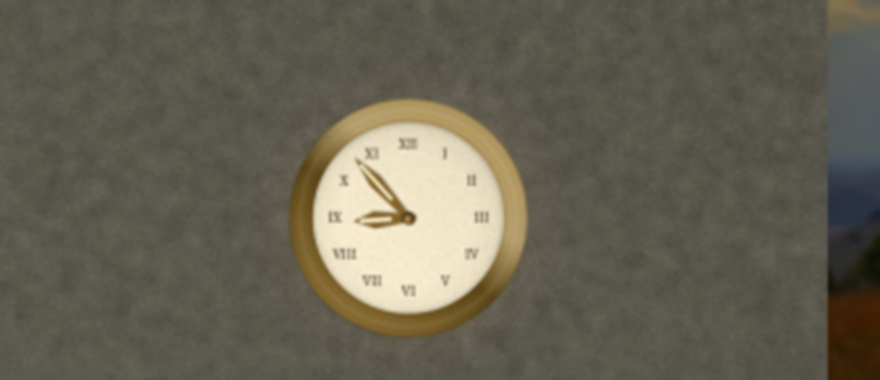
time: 8:53
